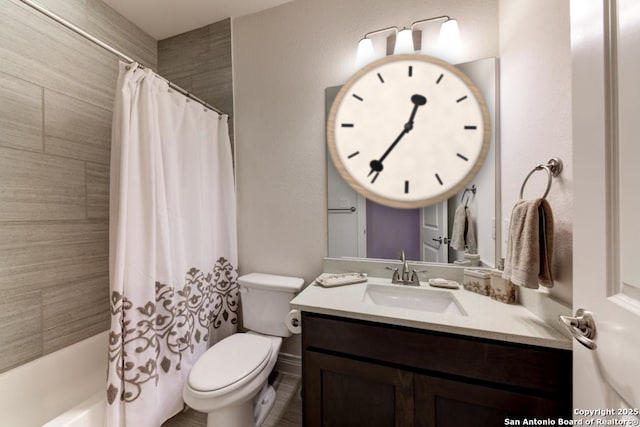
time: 12:36
